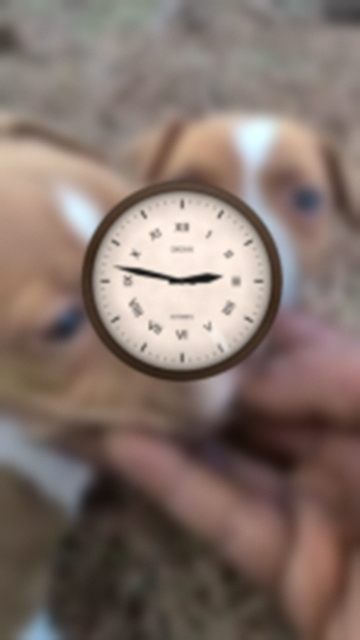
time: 2:47
